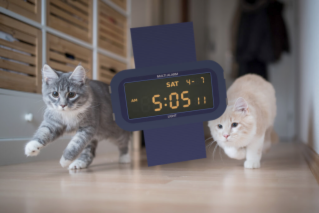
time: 5:05:11
